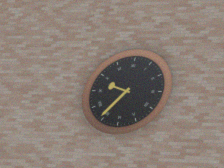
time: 9:36
